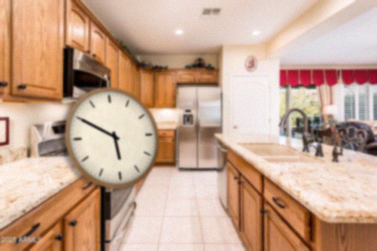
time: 5:50
